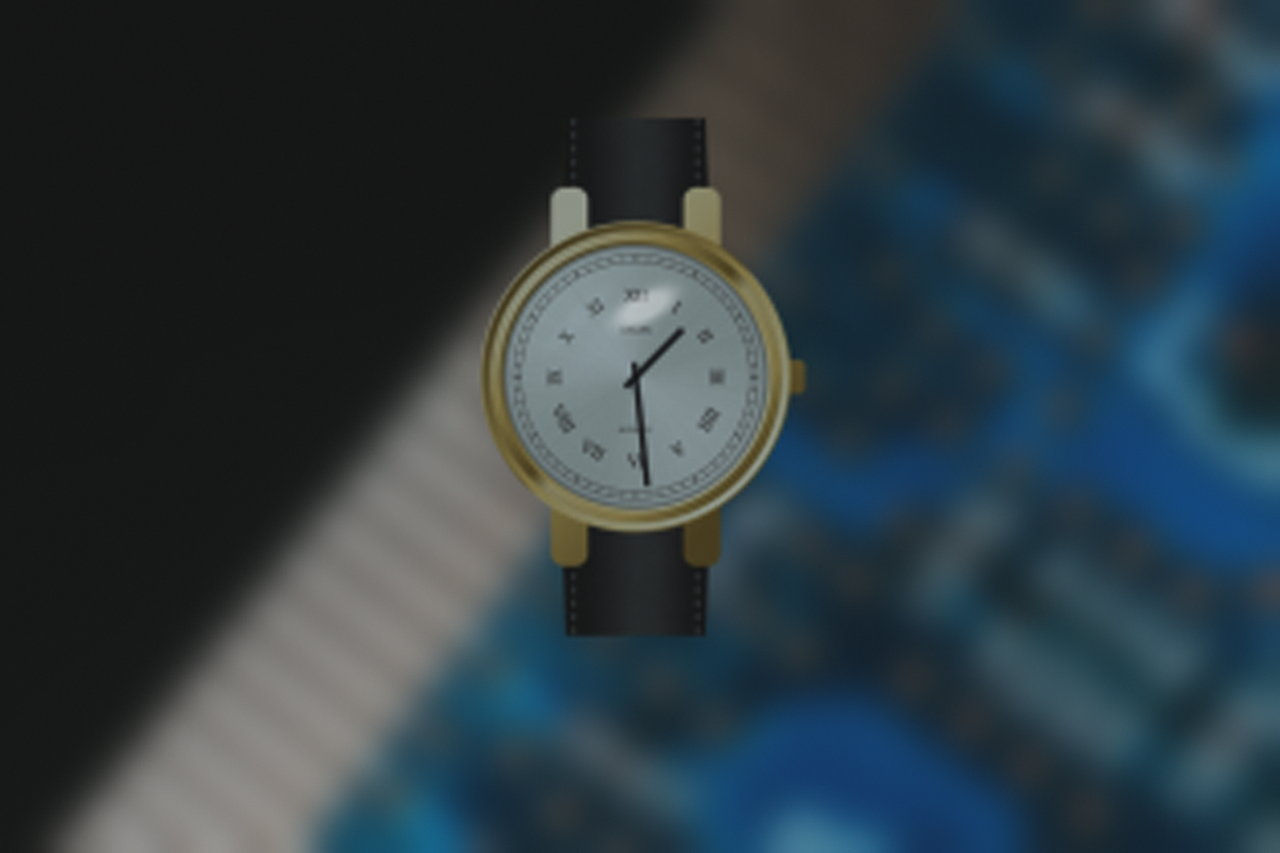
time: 1:29
